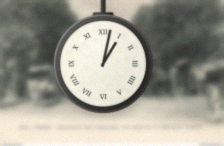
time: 1:02
